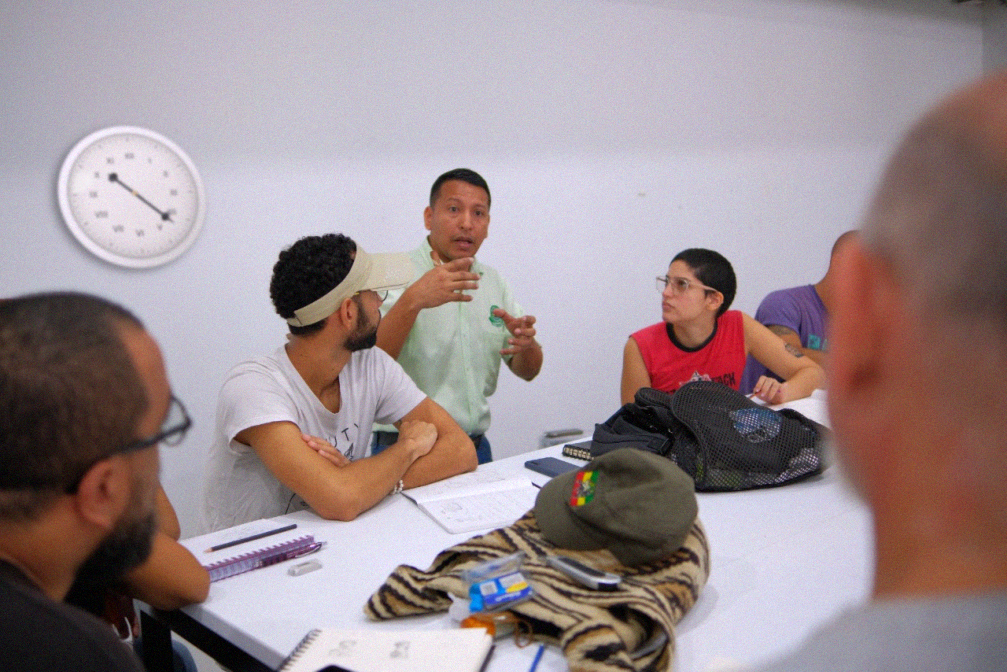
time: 10:22
